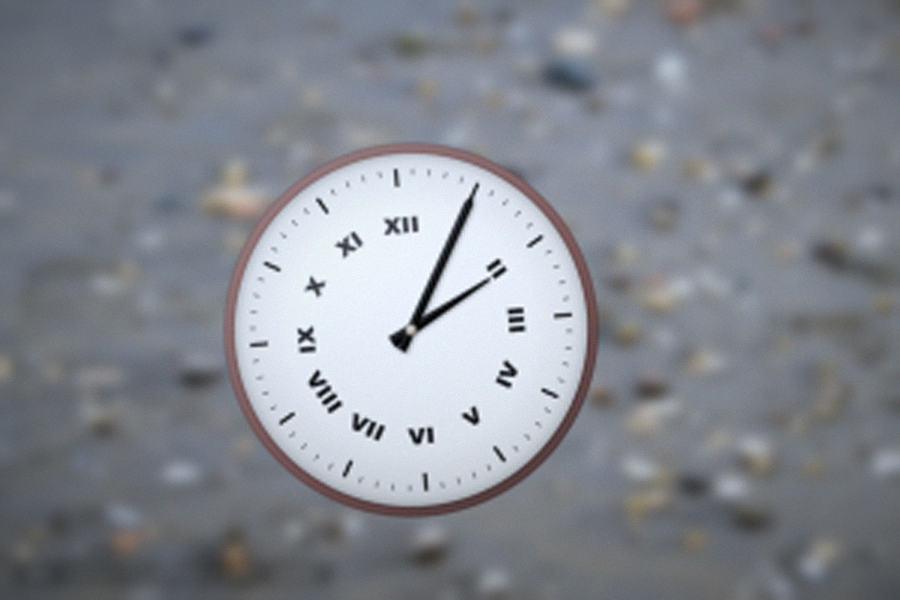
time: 2:05
